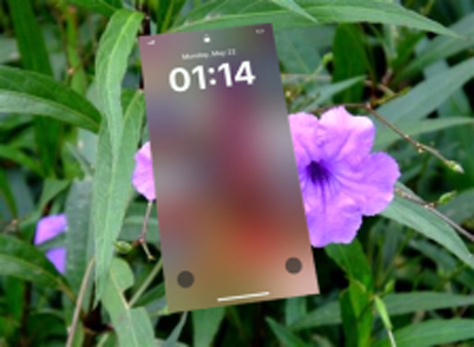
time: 1:14
